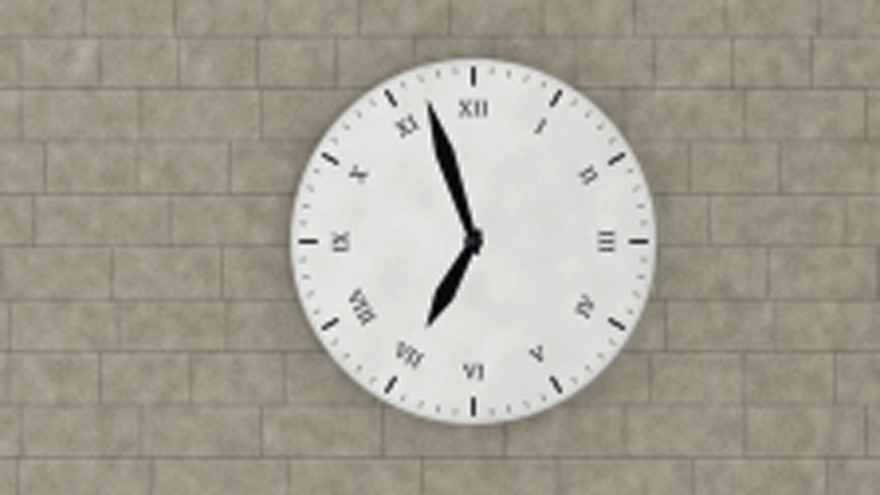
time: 6:57
